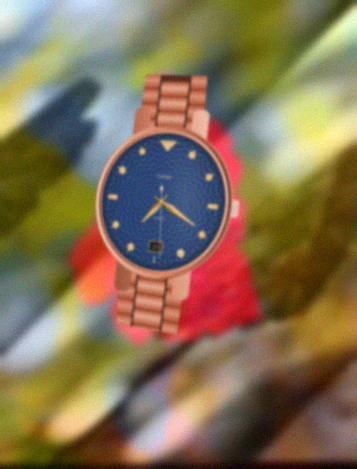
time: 7:19:29
